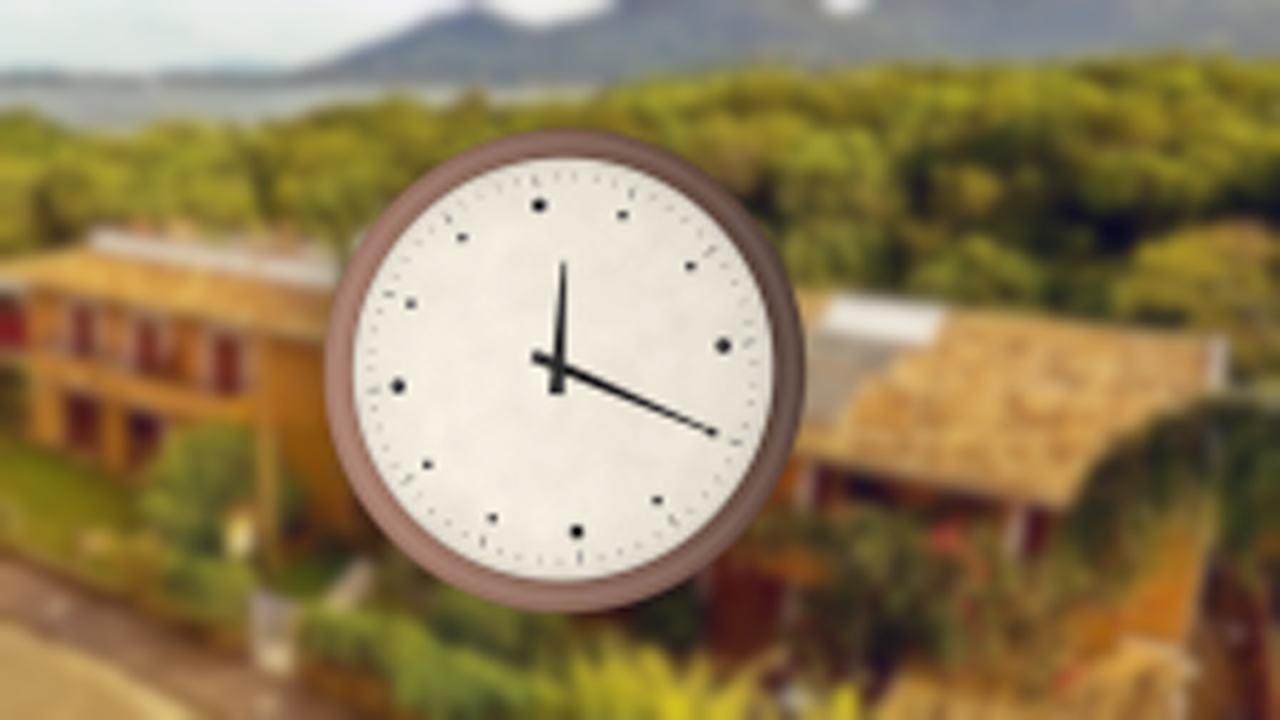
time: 12:20
